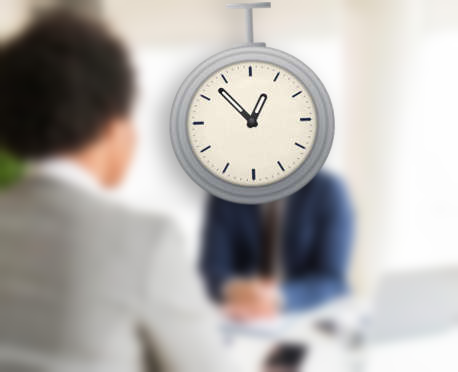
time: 12:53
